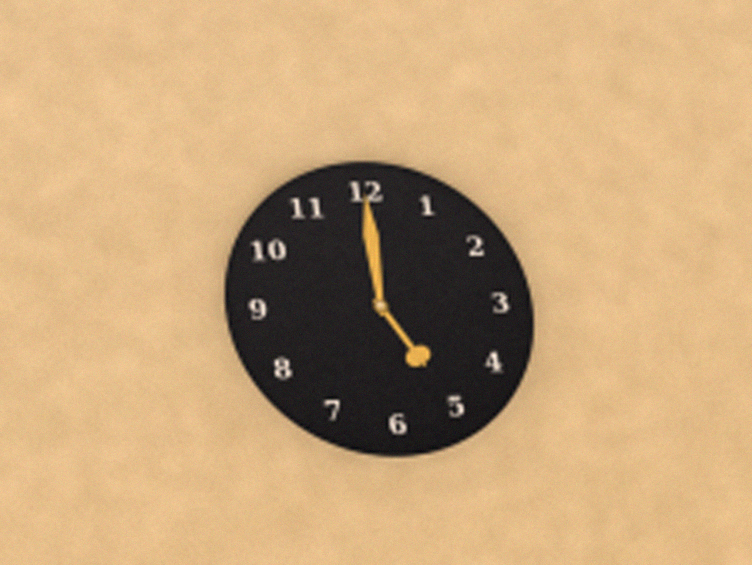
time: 5:00
